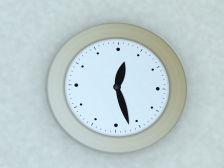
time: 12:27
